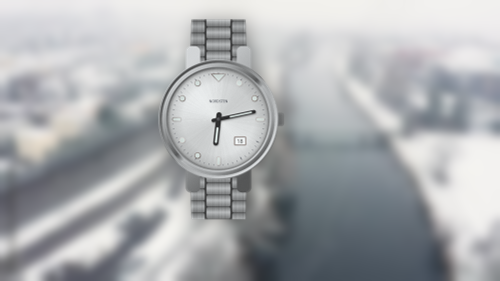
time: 6:13
